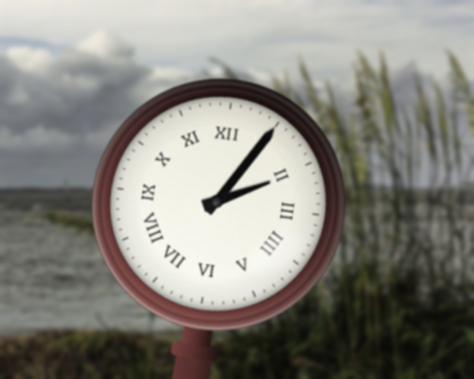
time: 2:05
